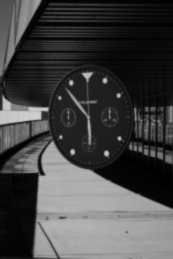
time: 5:53
